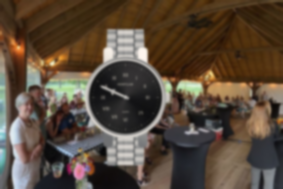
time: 9:49
